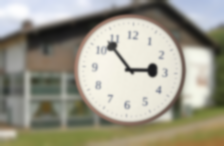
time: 2:53
